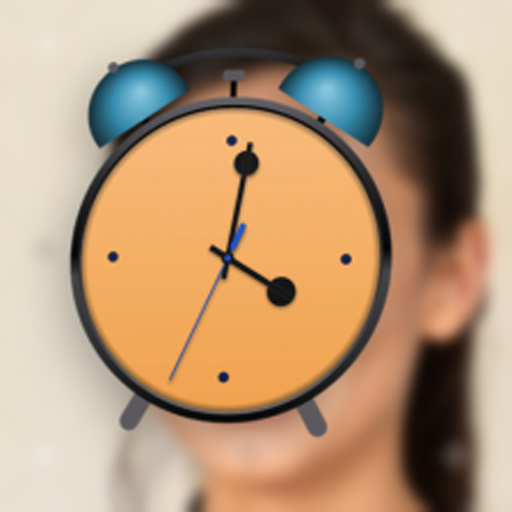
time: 4:01:34
